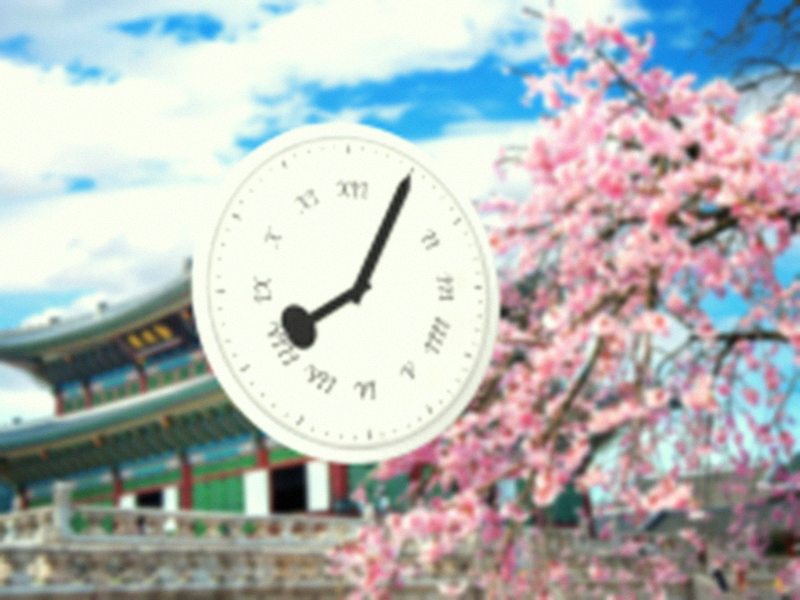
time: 8:05
